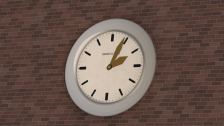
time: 2:04
